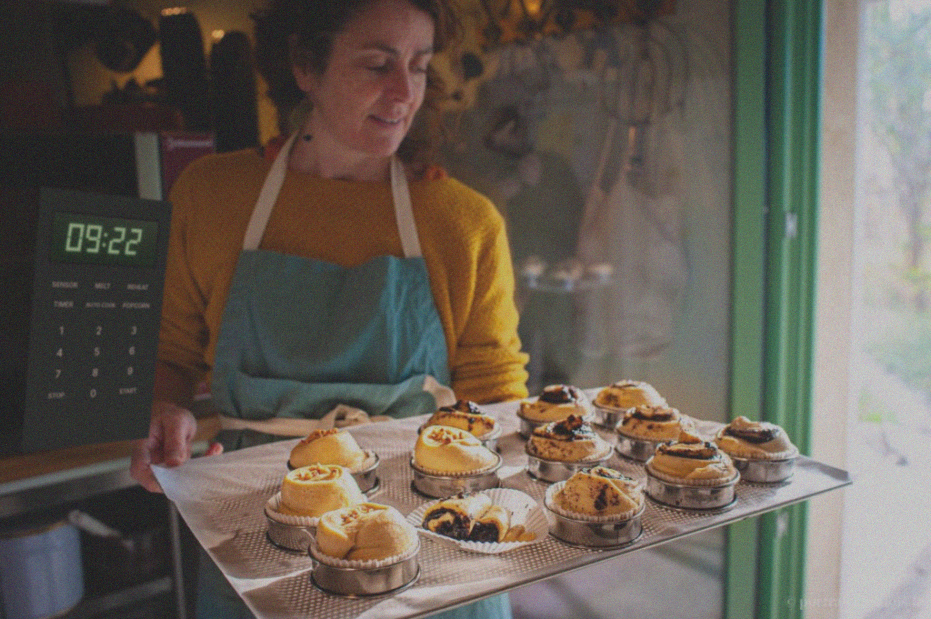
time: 9:22
